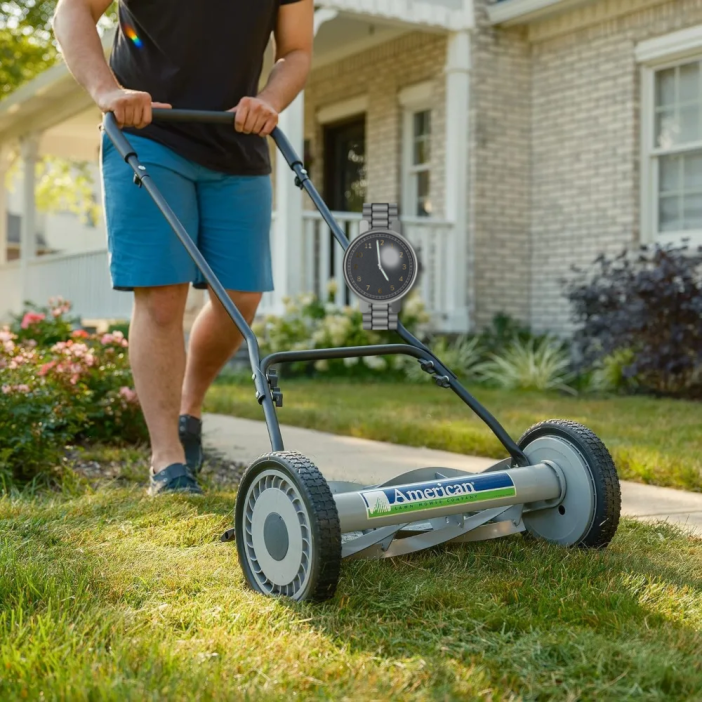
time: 4:59
